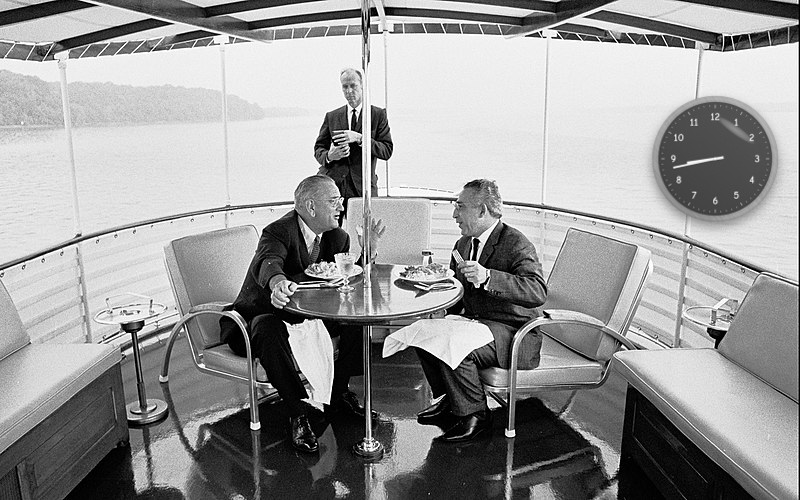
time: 8:43
